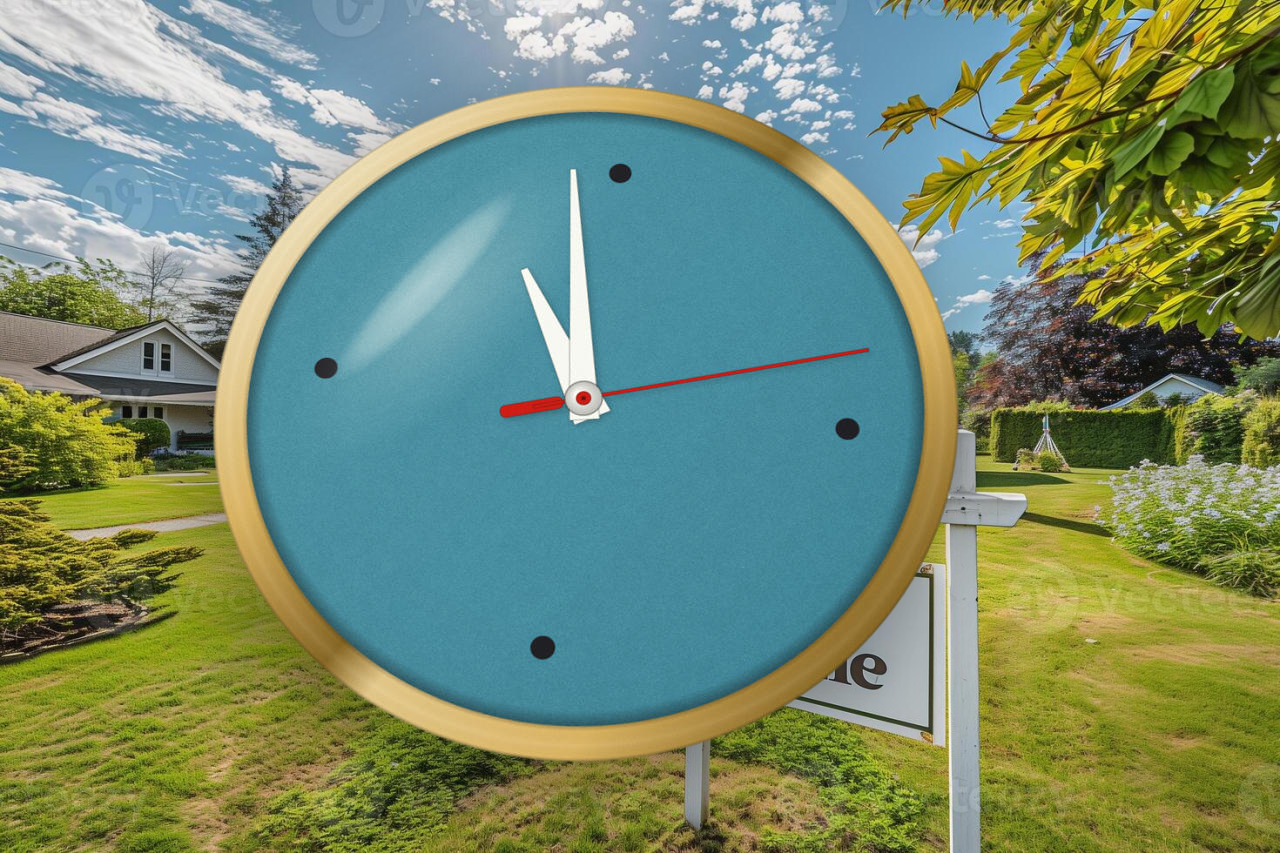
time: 10:58:12
